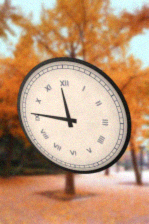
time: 11:46
